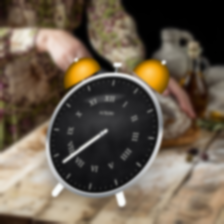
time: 7:38
